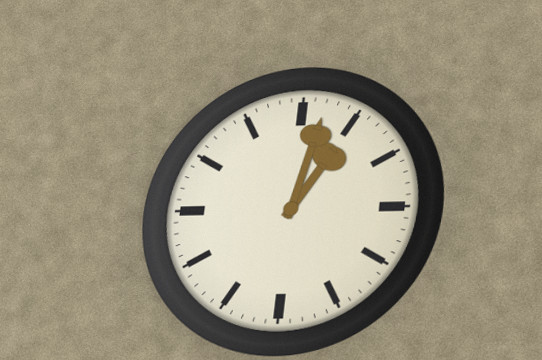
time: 1:02
